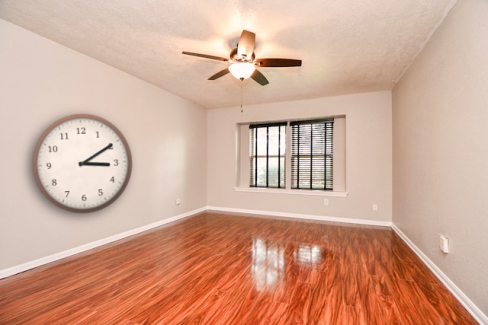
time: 3:10
